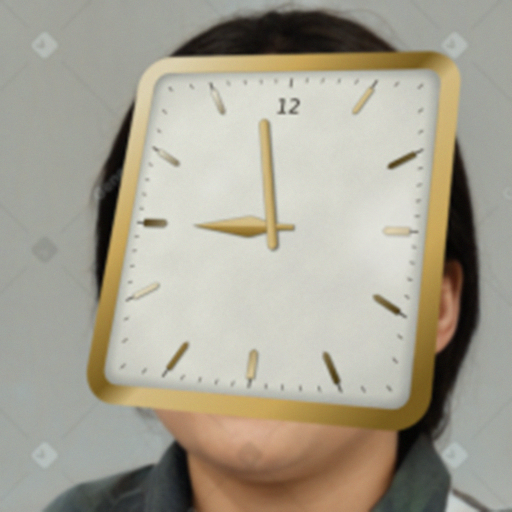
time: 8:58
